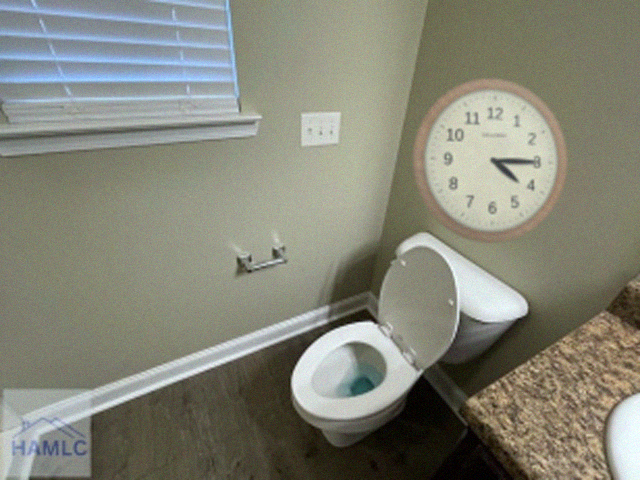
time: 4:15
